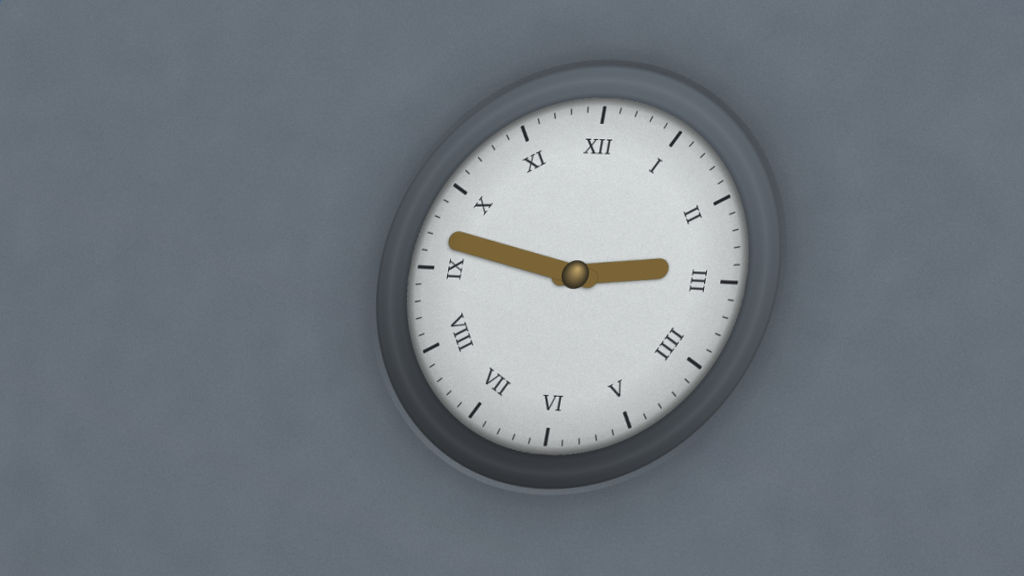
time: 2:47
